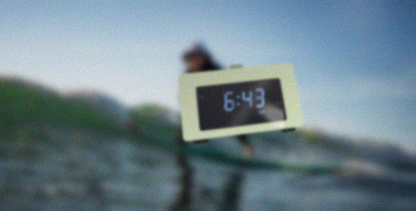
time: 6:43
